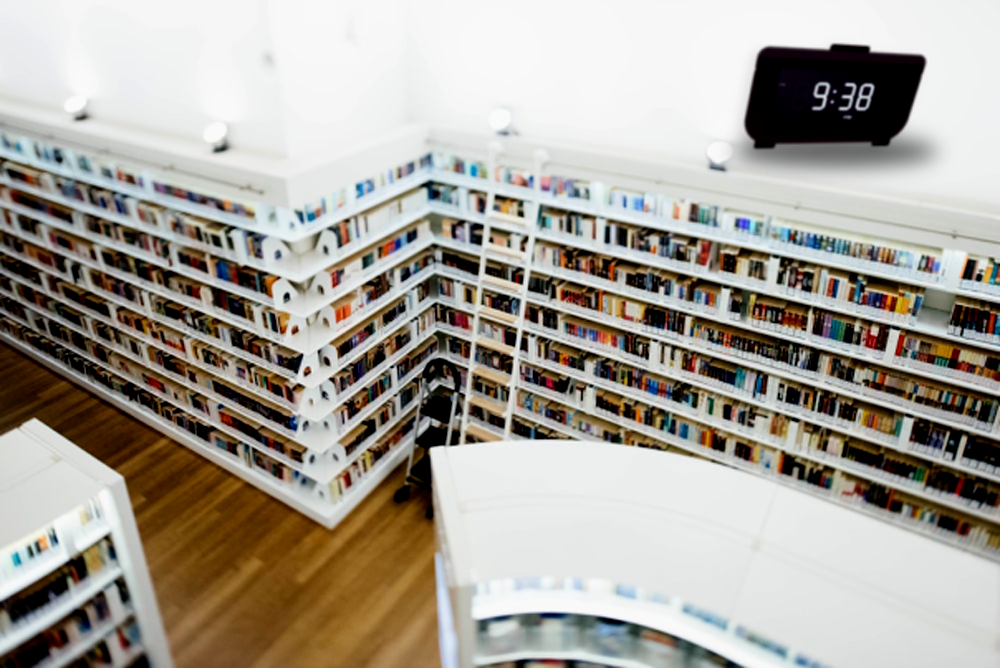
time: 9:38
